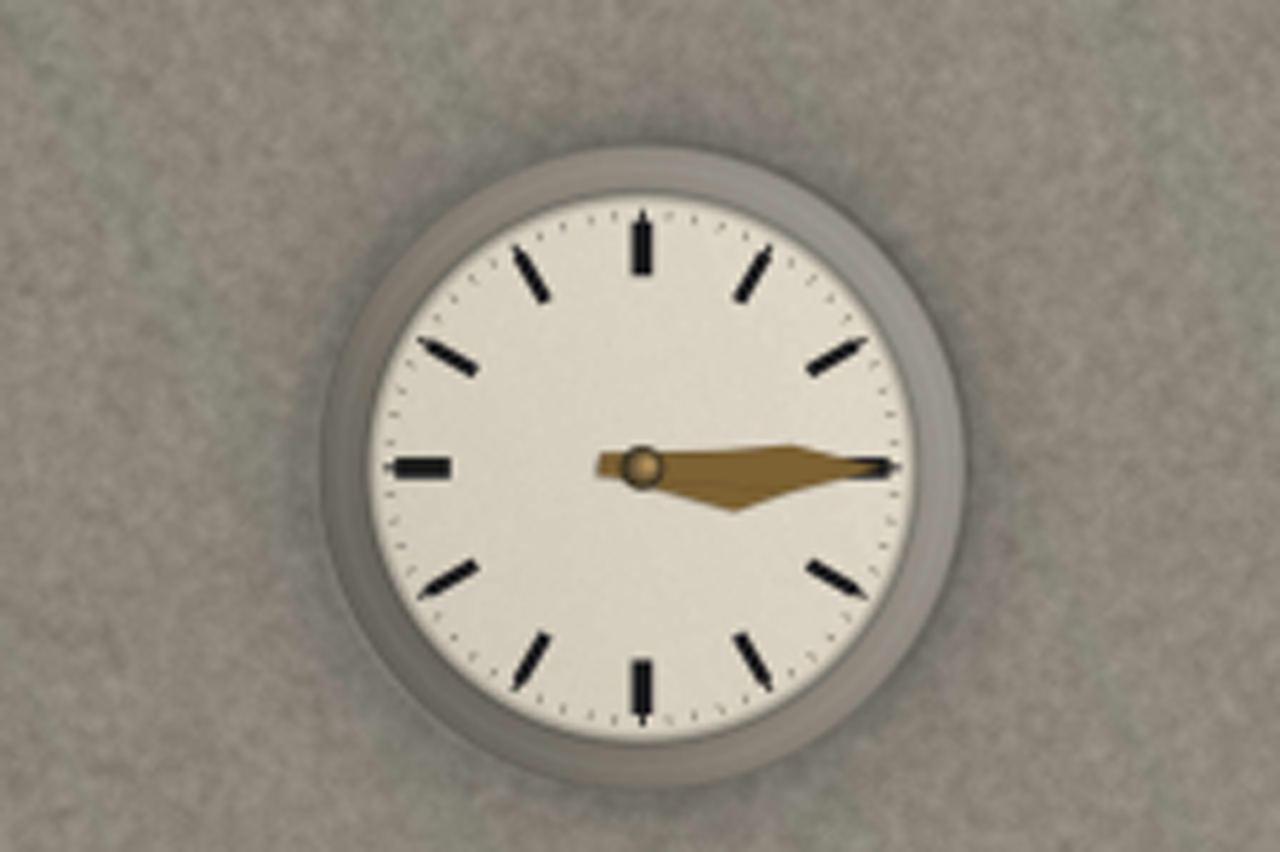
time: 3:15
